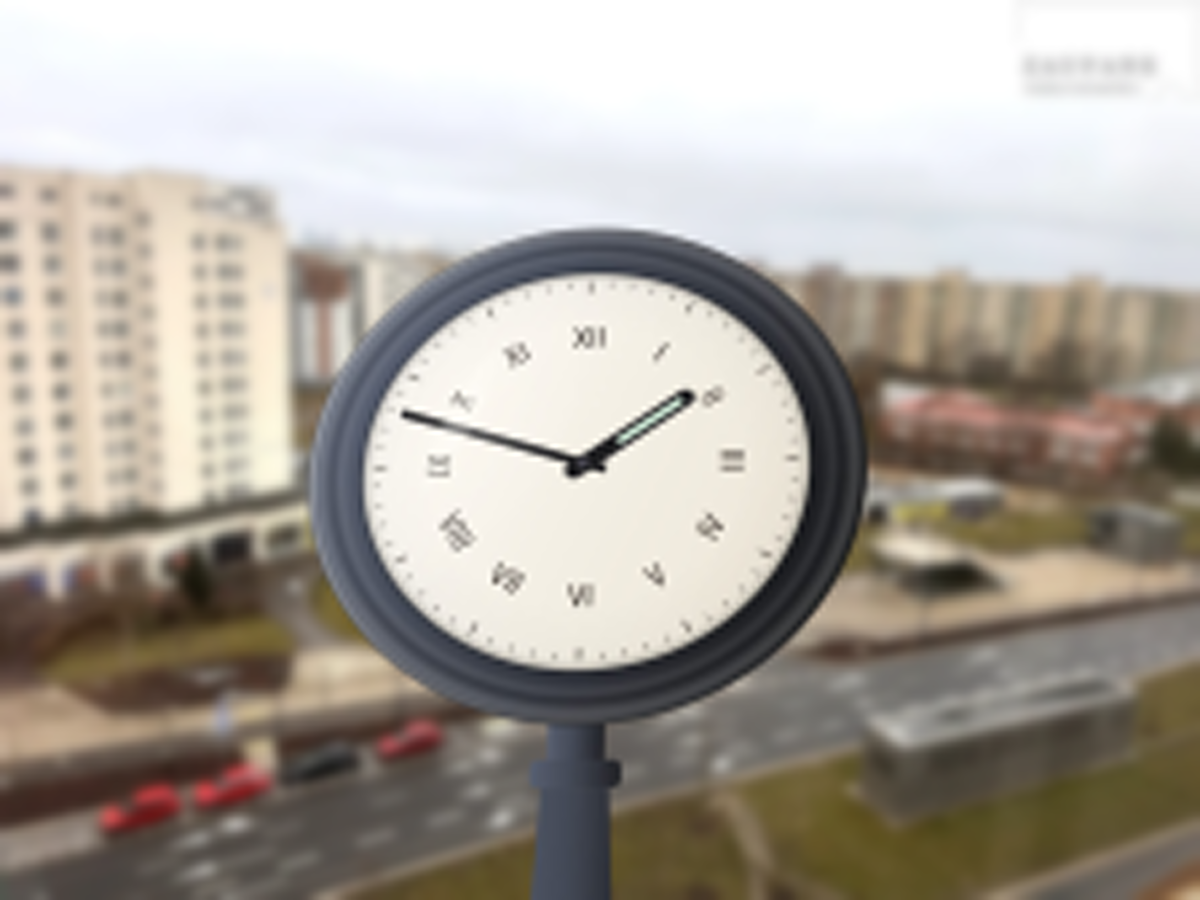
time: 1:48
